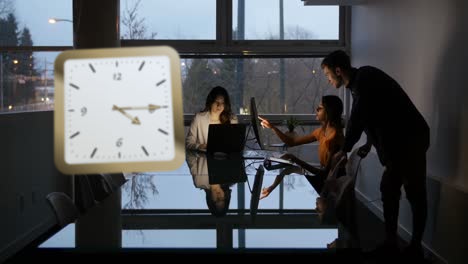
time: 4:15
